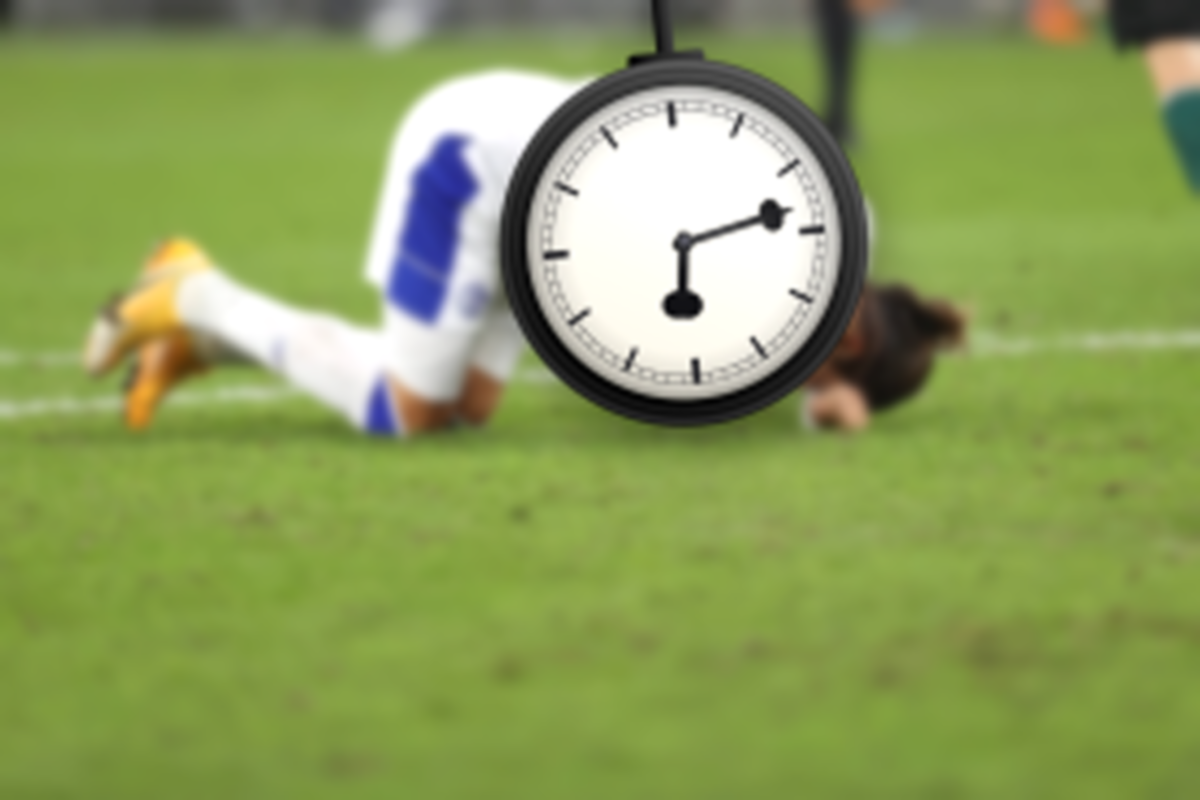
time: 6:13
